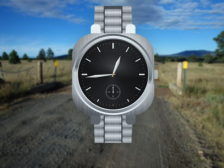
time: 12:44
